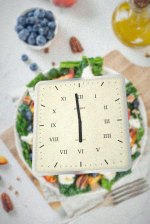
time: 5:59
